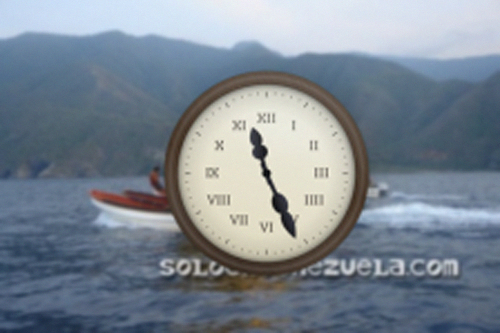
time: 11:26
